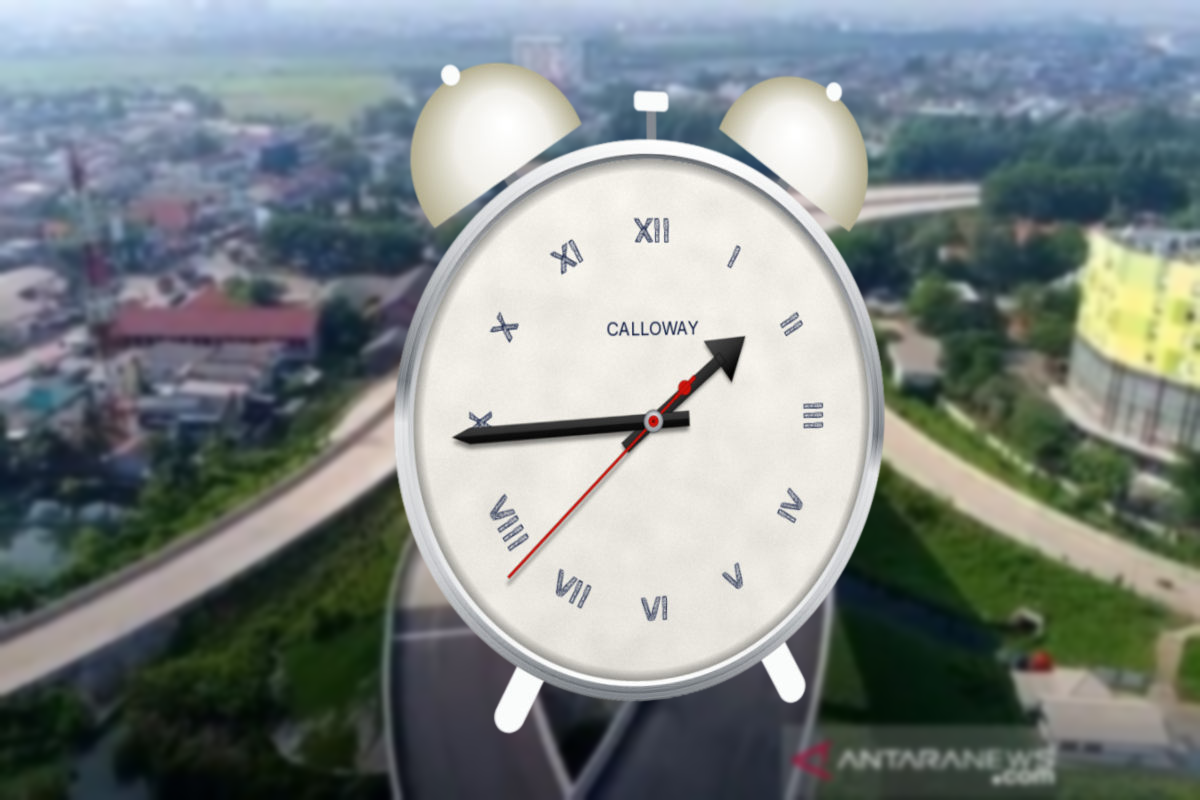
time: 1:44:38
